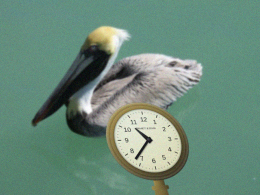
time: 10:37
